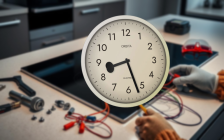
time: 8:27
